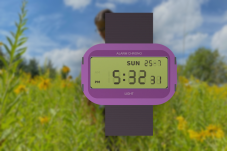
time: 5:32:31
